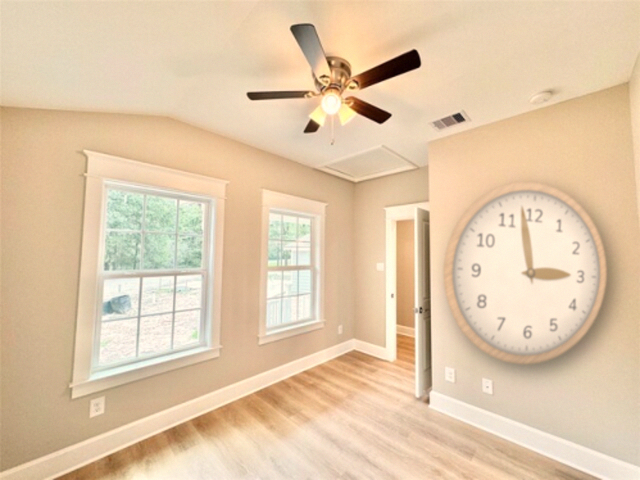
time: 2:58
